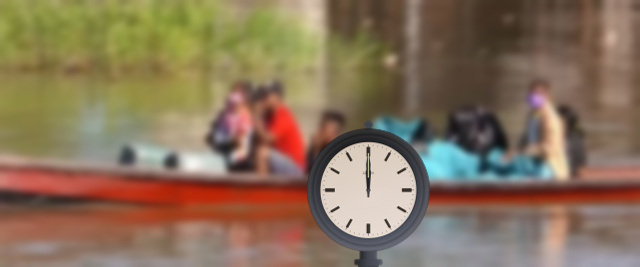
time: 12:00
